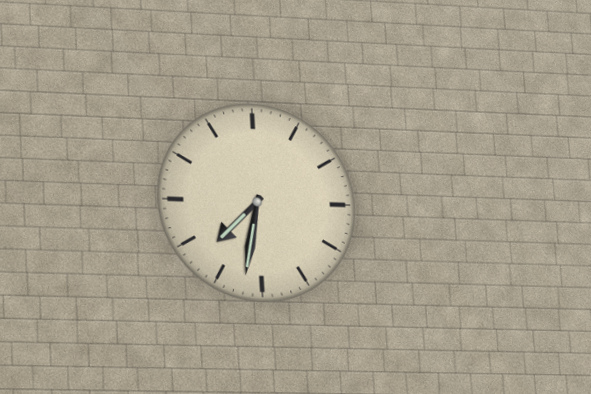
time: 7:32
